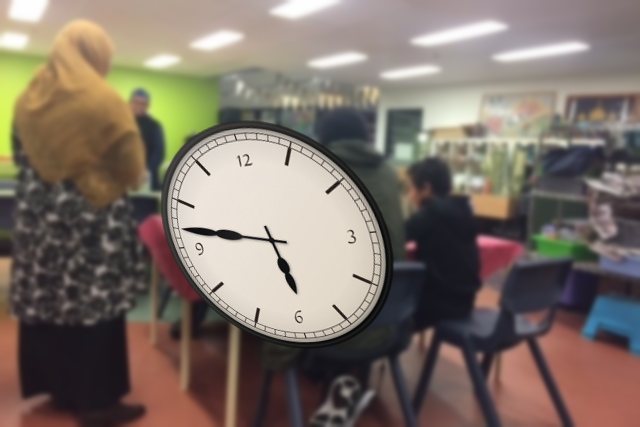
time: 5:47
